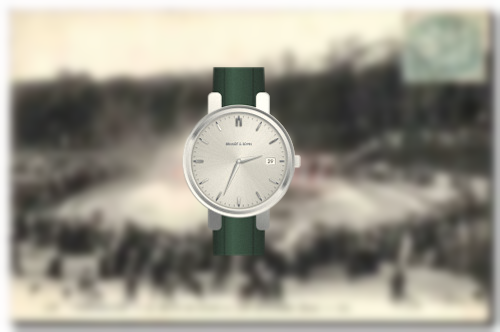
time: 2:34
